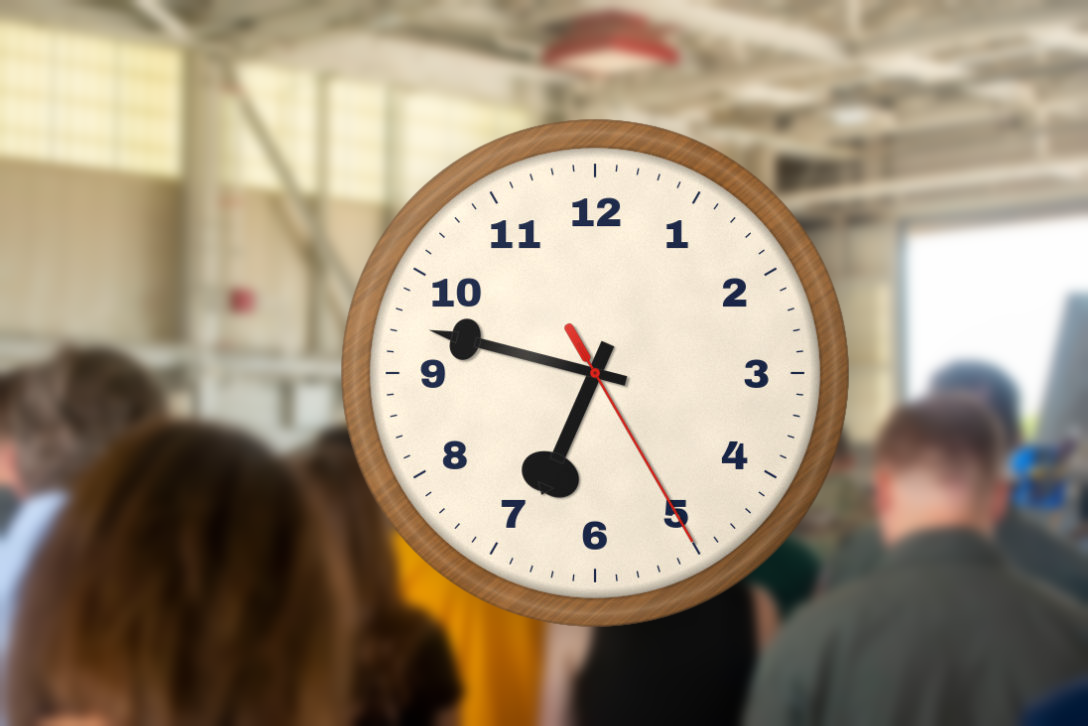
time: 6:47:25
